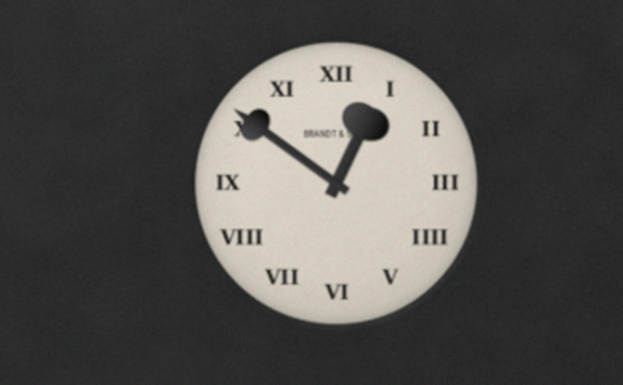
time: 12:51
